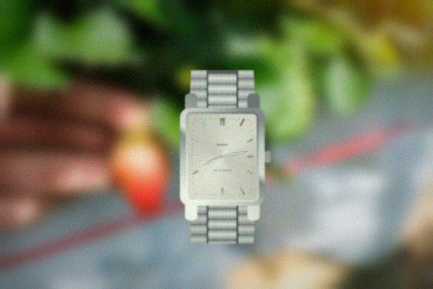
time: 8:13
